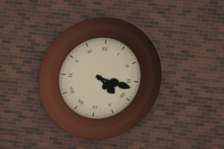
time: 4:17
